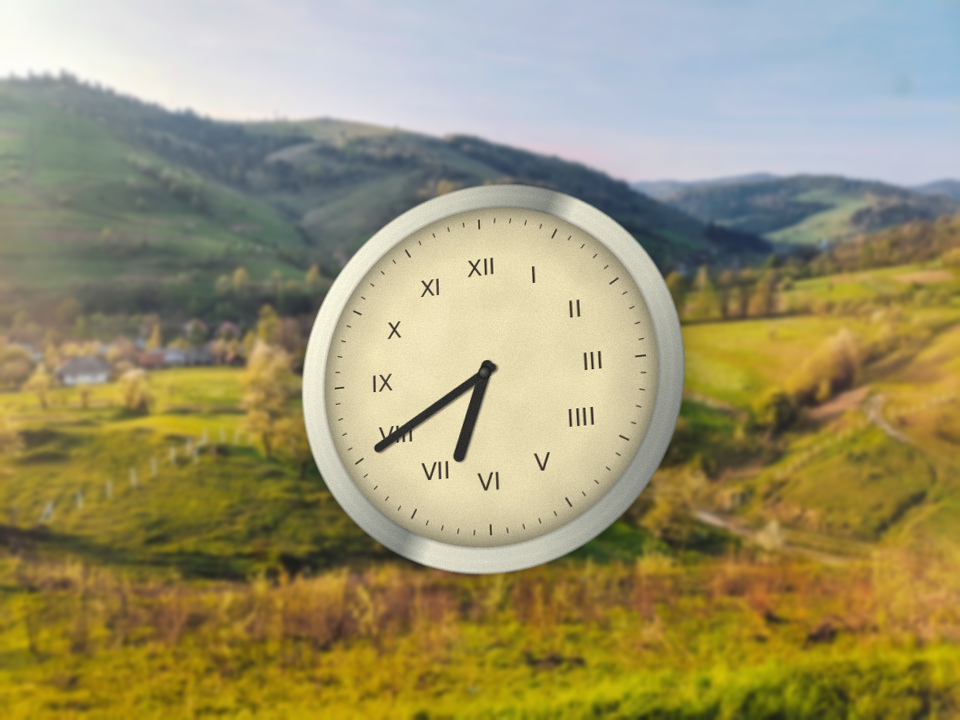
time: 6:40
